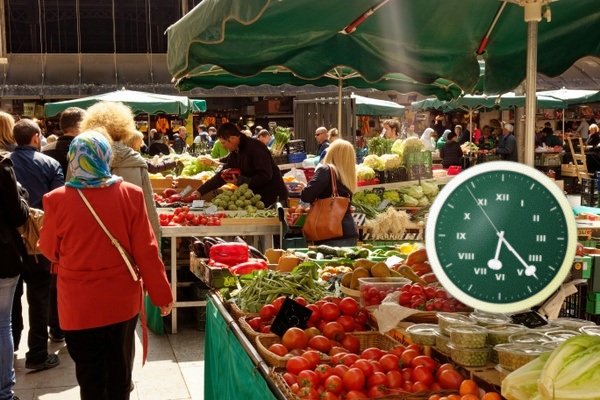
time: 6:22:54
